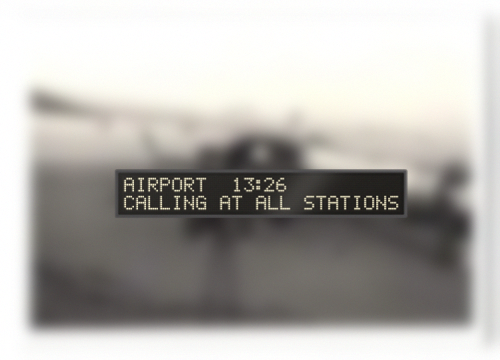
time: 13:26
